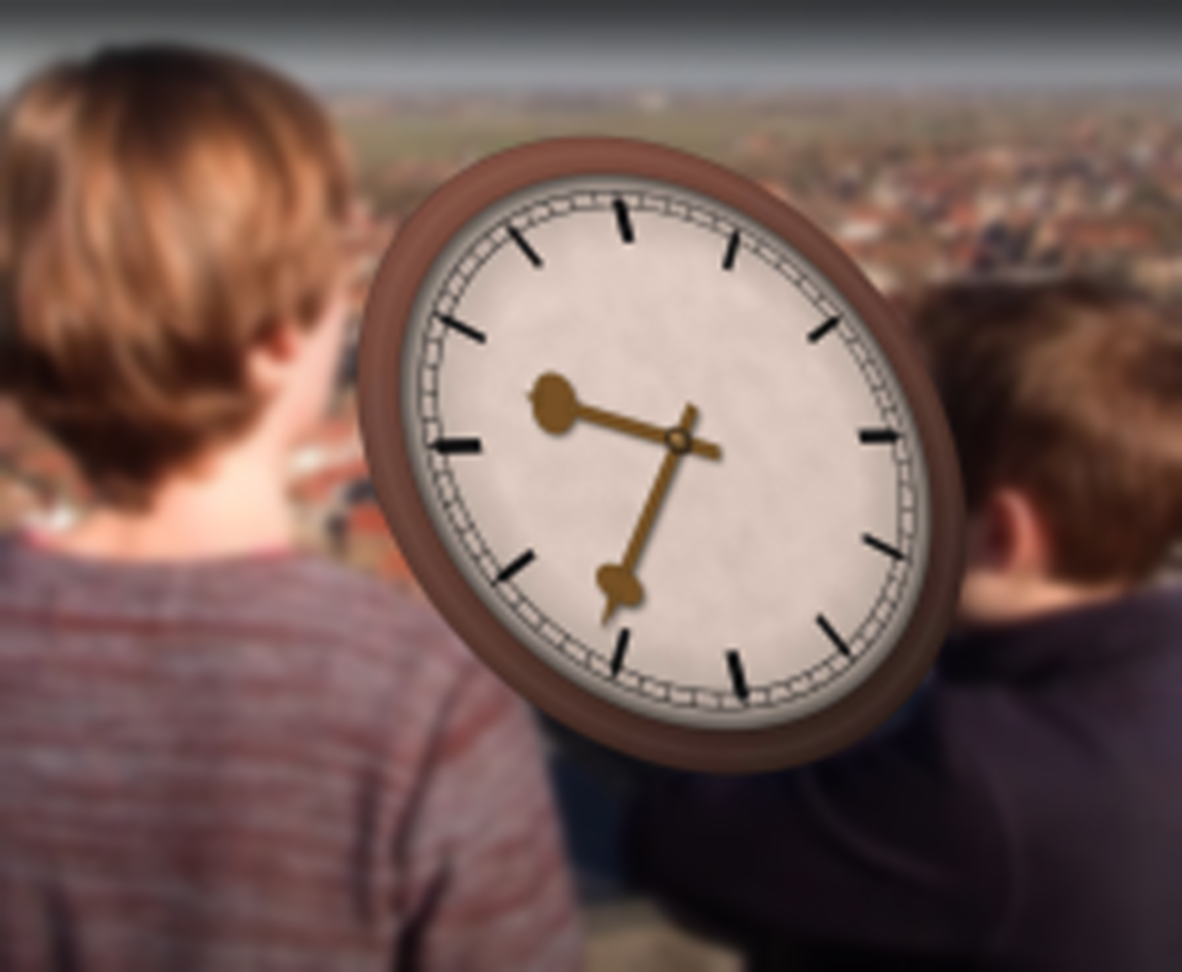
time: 9:36
